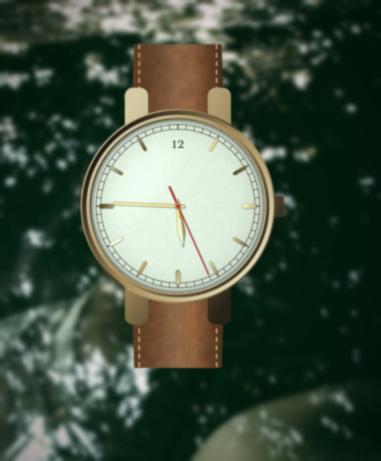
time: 5:45:26
